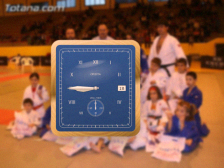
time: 8:45
